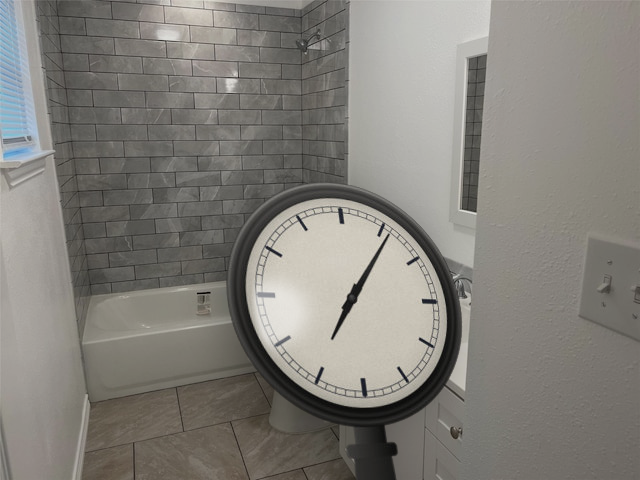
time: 7:06
